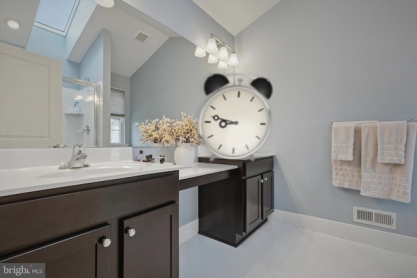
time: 8:47
